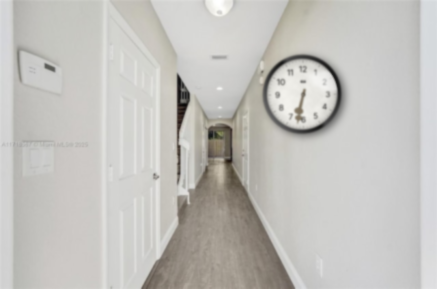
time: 6:32
